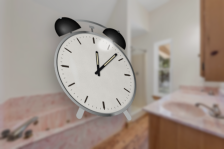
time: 12:08
